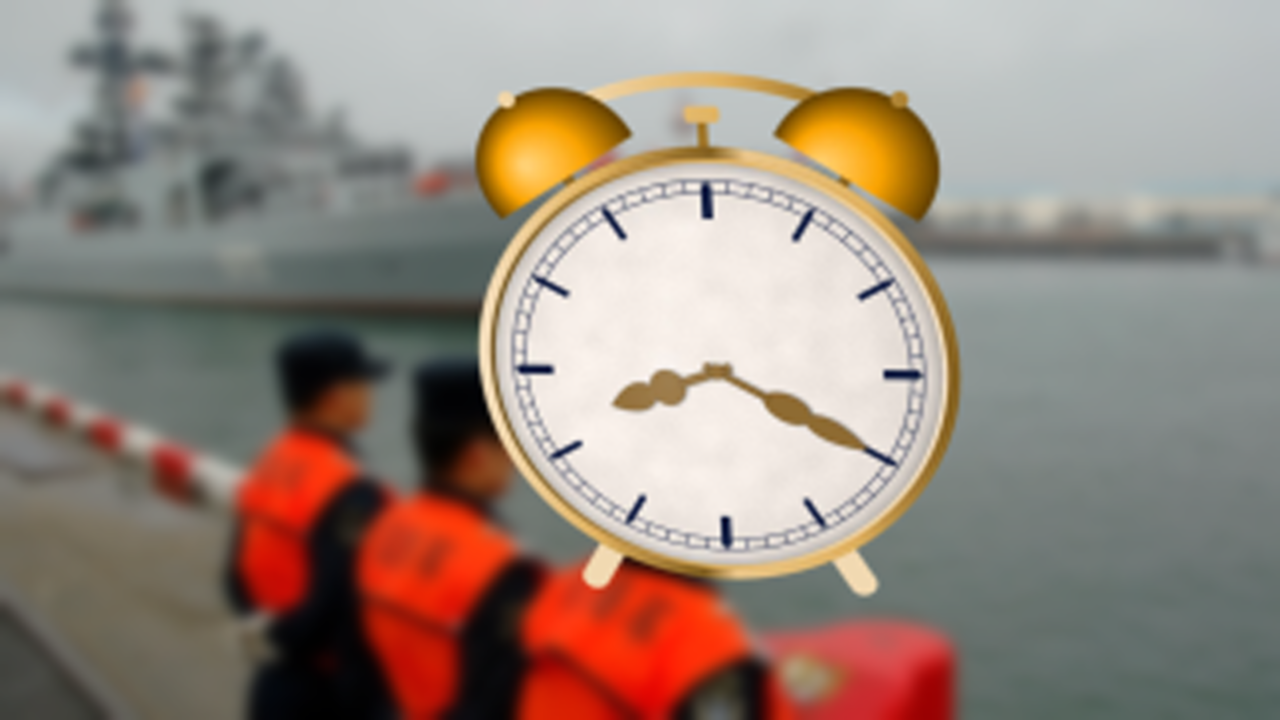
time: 8:20
